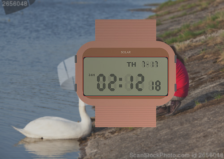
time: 2:12:18
